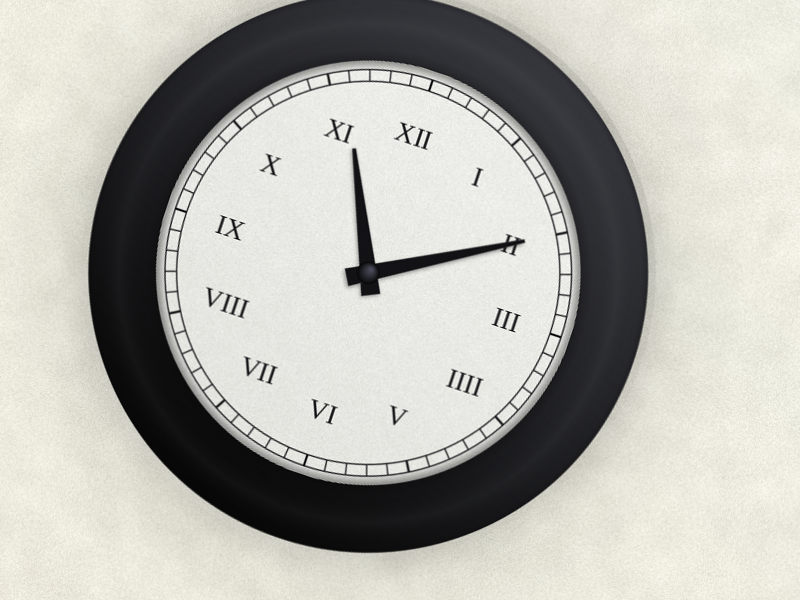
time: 11:10
